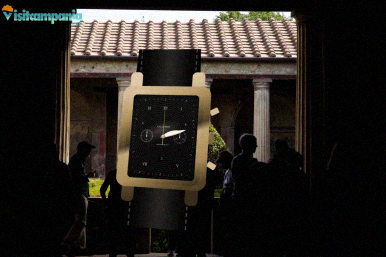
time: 2:12
